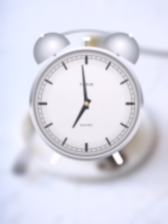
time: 6:59
